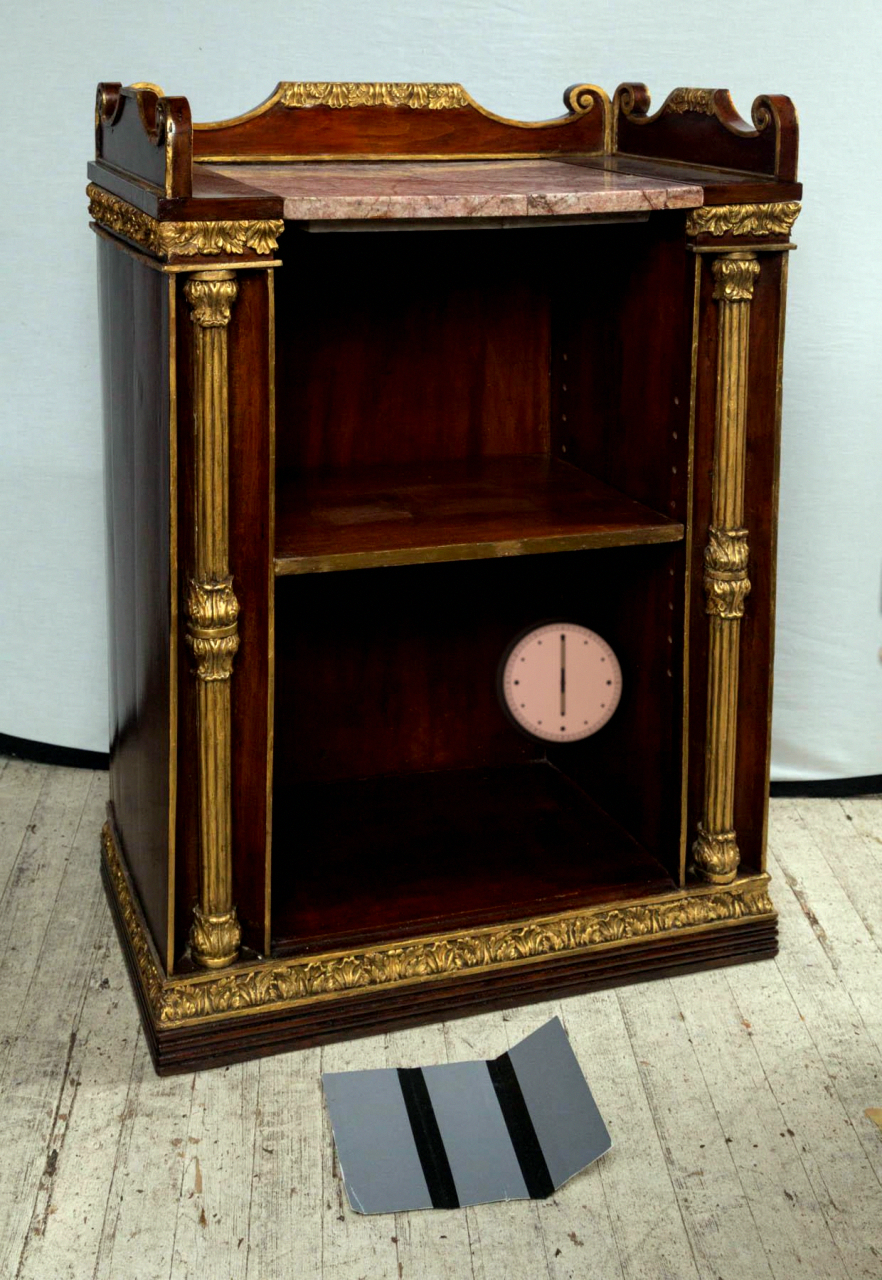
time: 6:00
